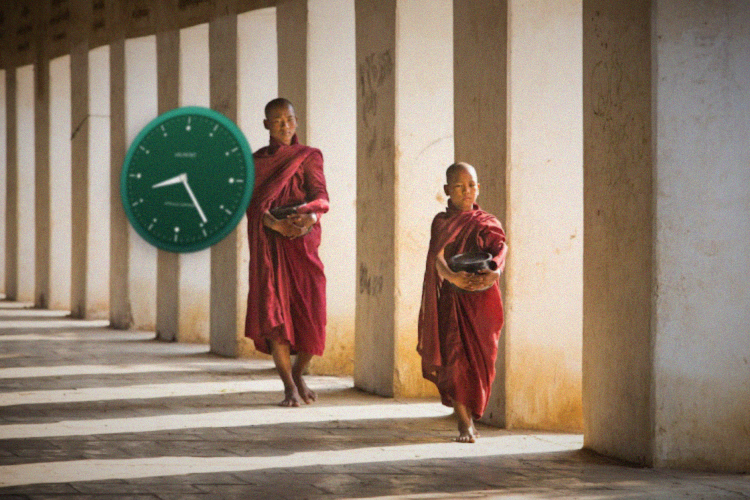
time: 8:24
